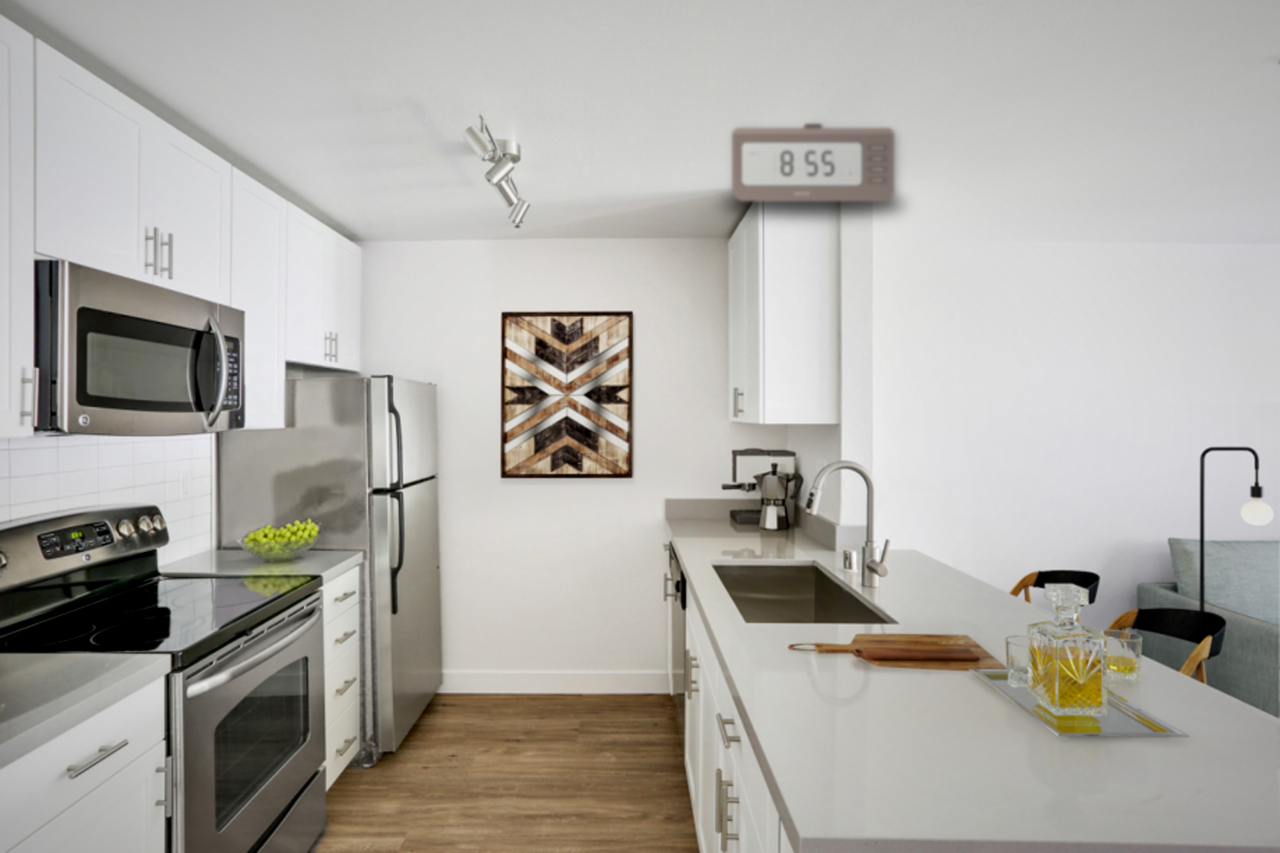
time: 8:55
